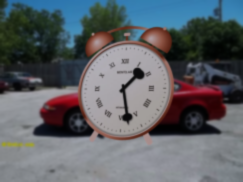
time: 1:28
